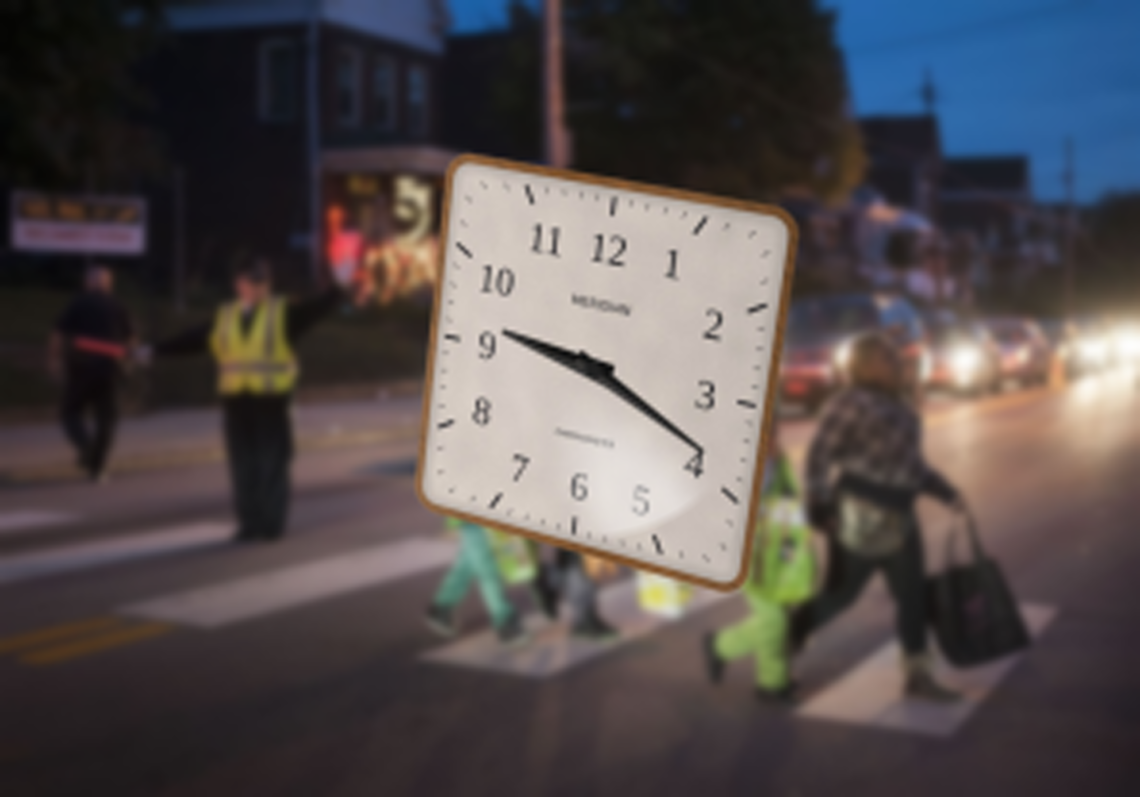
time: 9:19
